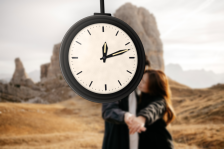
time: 12:12
